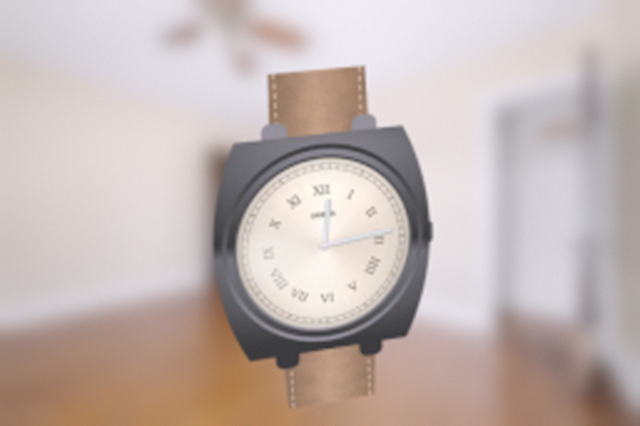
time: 12:14
